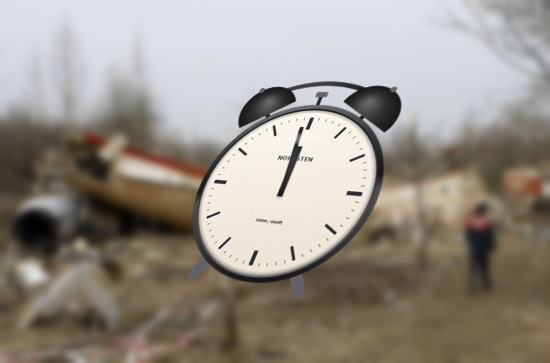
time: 11:59
